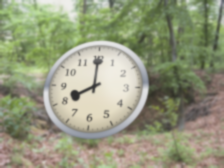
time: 8:00
